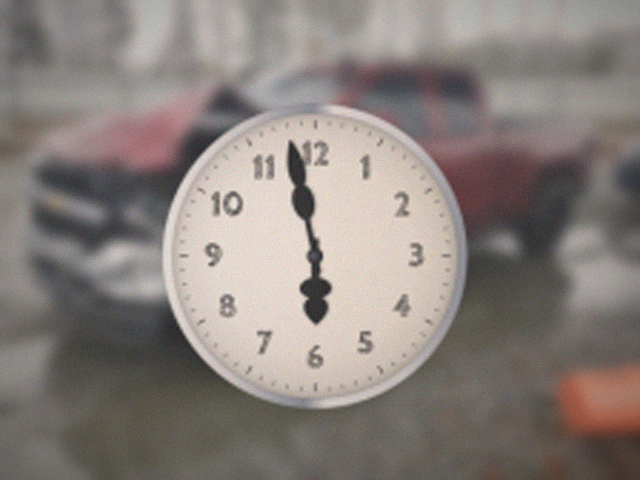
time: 5:58
